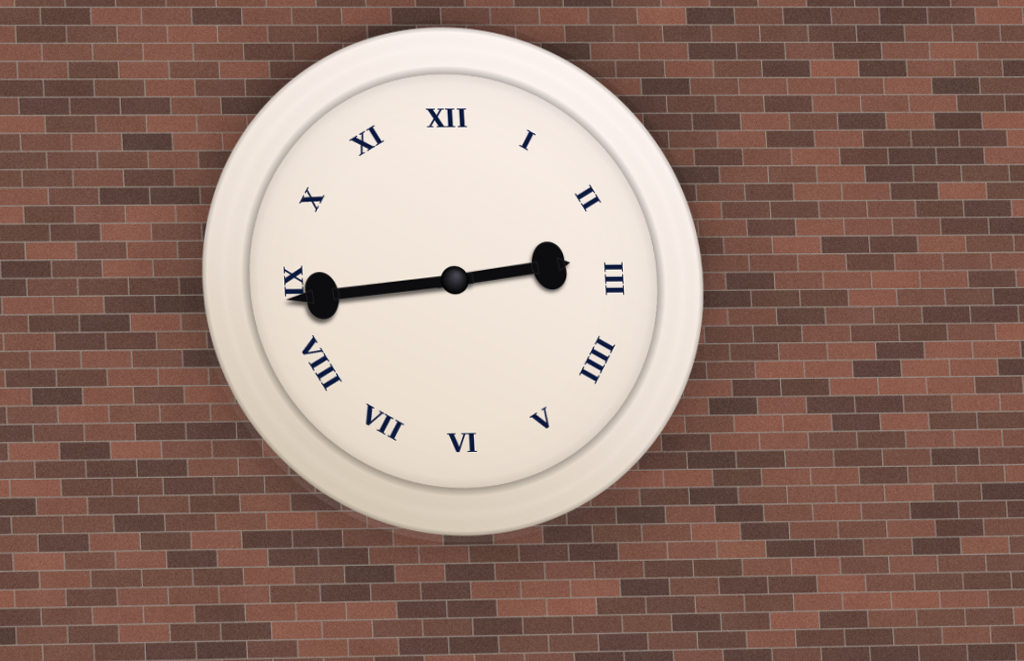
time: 2:44
